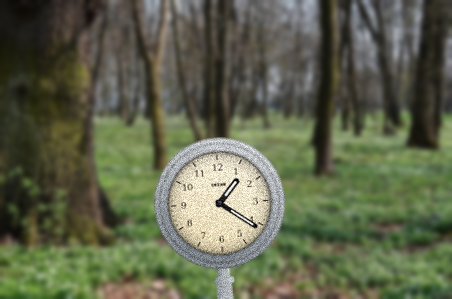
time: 1:21
